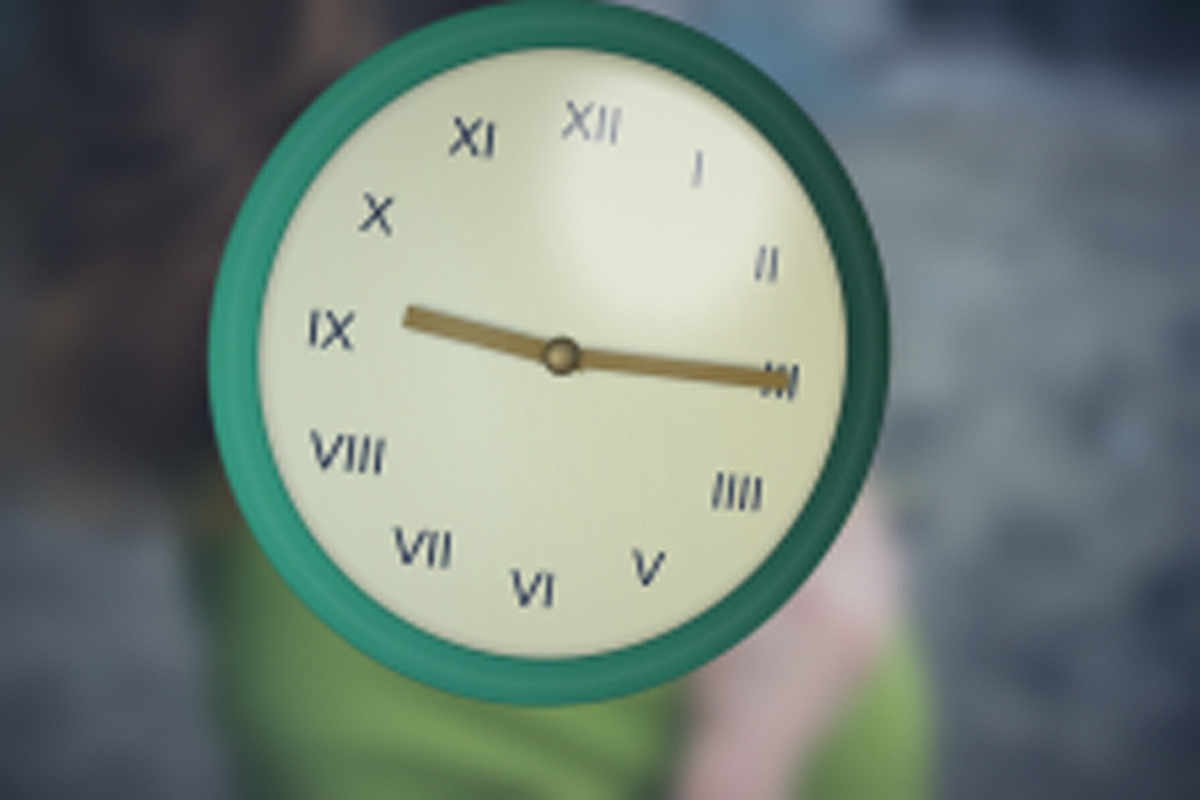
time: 9:15
